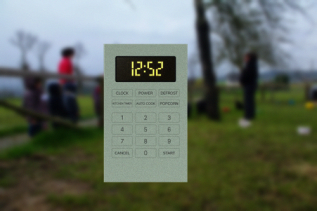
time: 12:52
